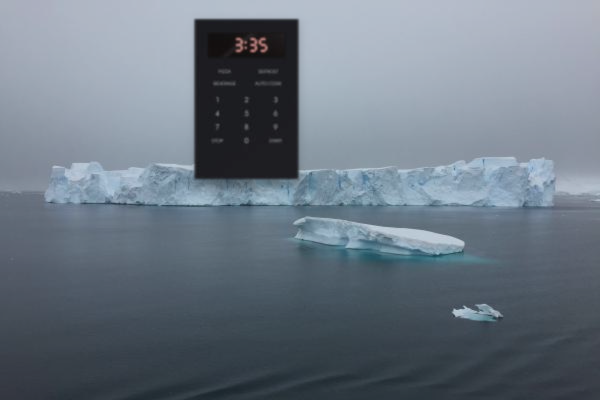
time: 3:35
